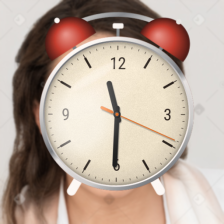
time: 11:30:19
